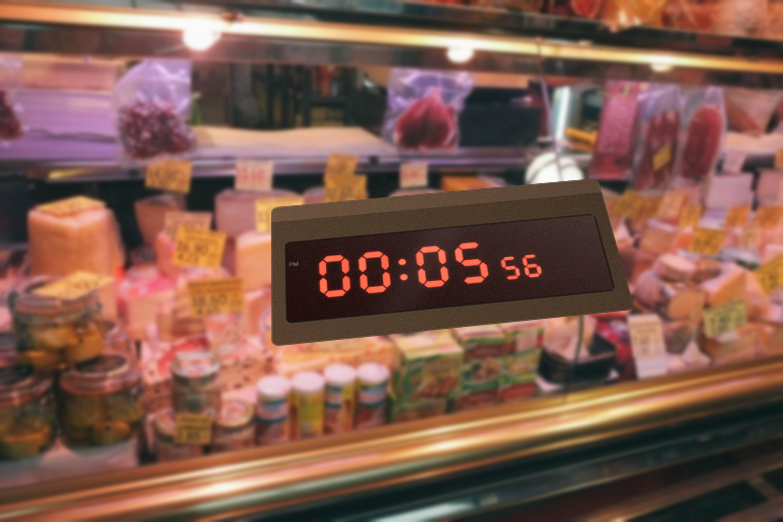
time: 0:05:56
